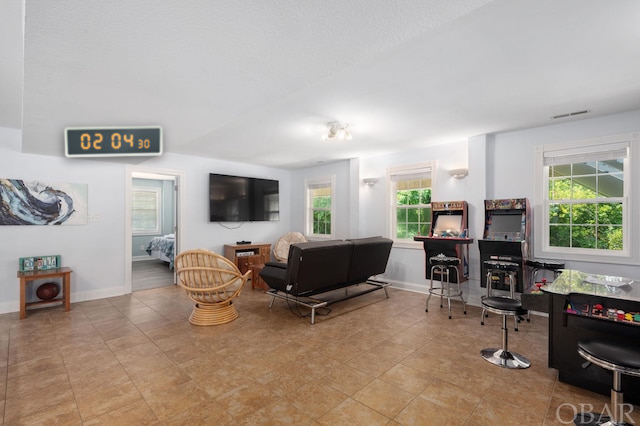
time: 2:04
